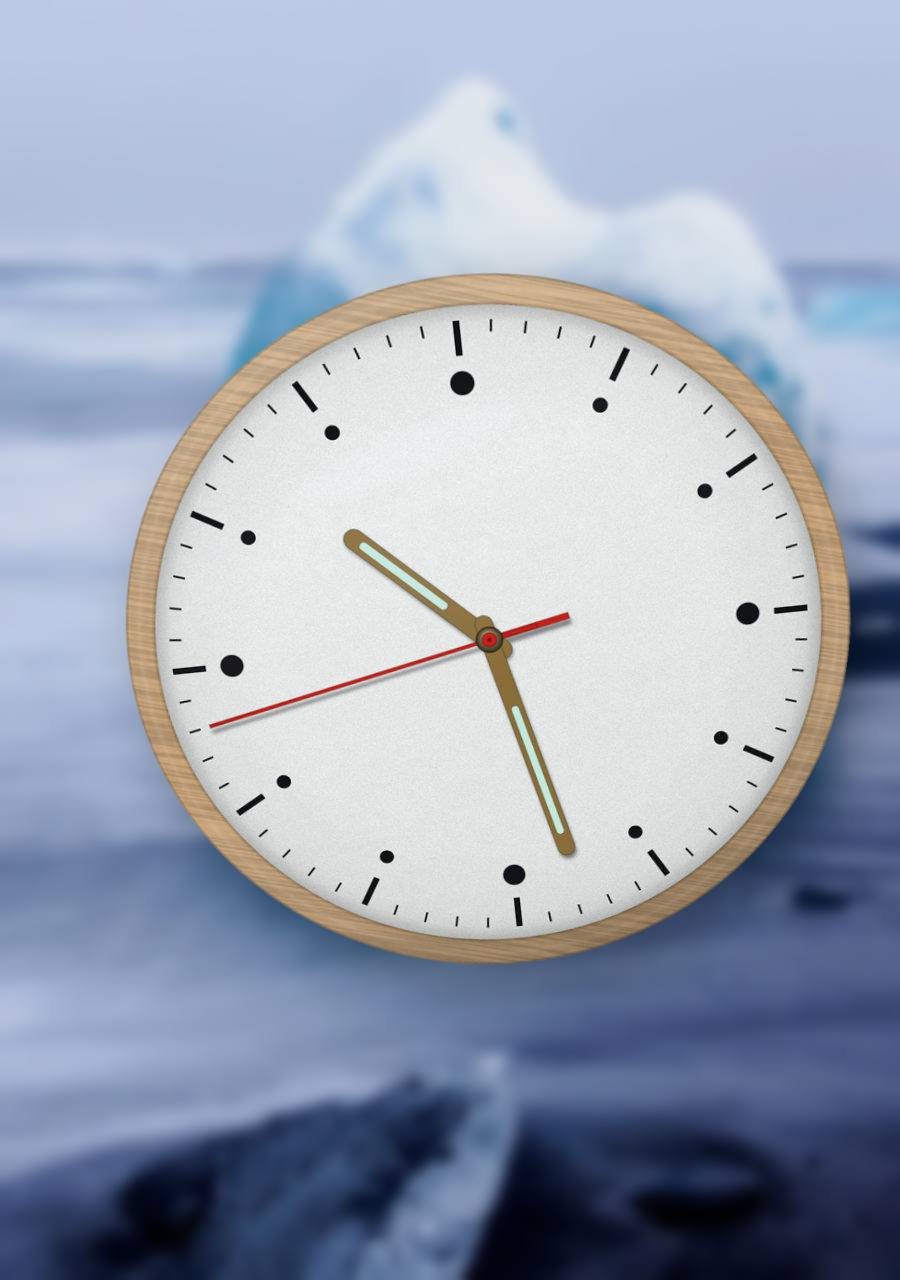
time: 10:27:43
